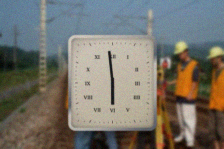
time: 5:59
